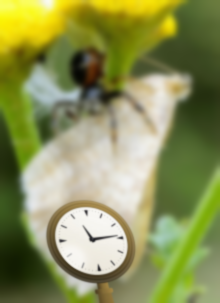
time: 11:14
